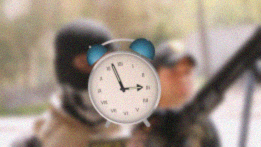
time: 2:57
